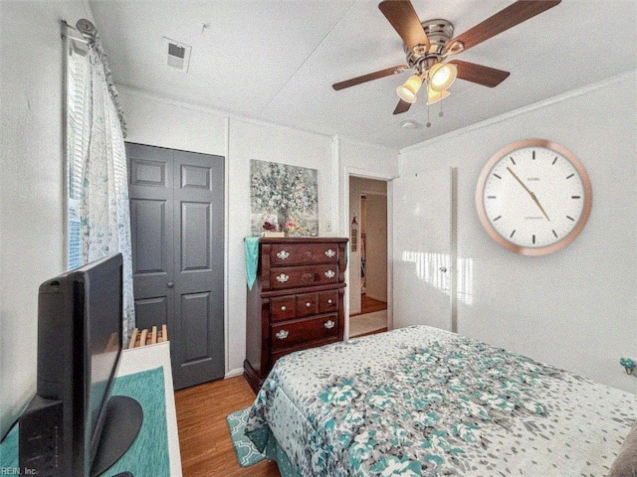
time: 4:53
